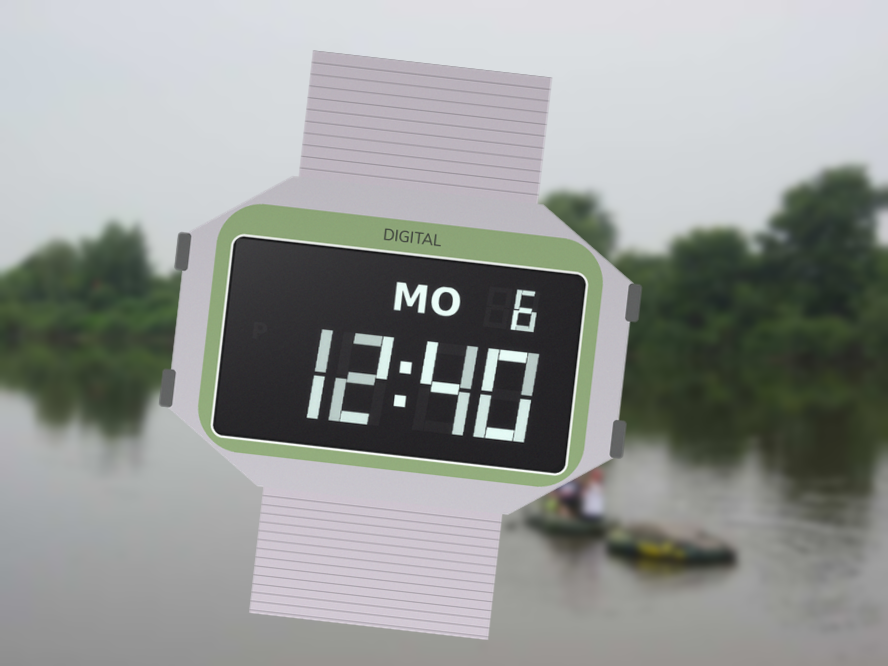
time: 12:40
